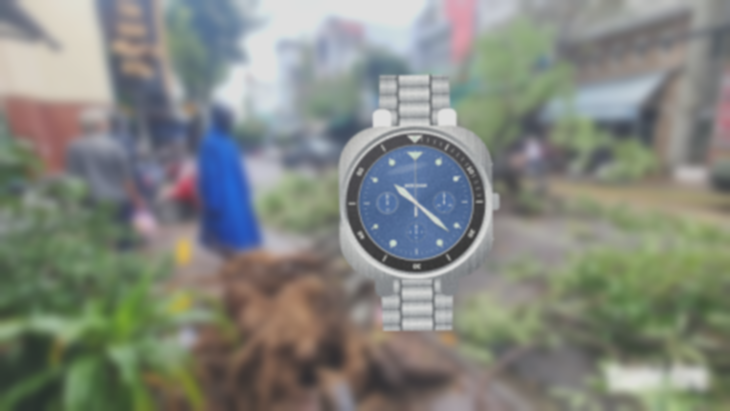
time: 10:22
